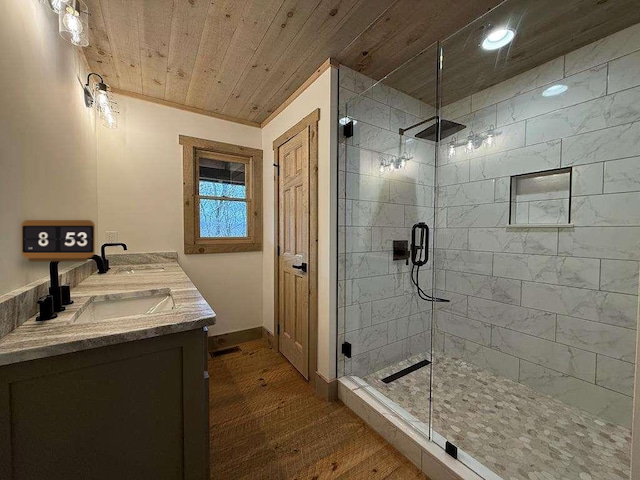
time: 8:53
